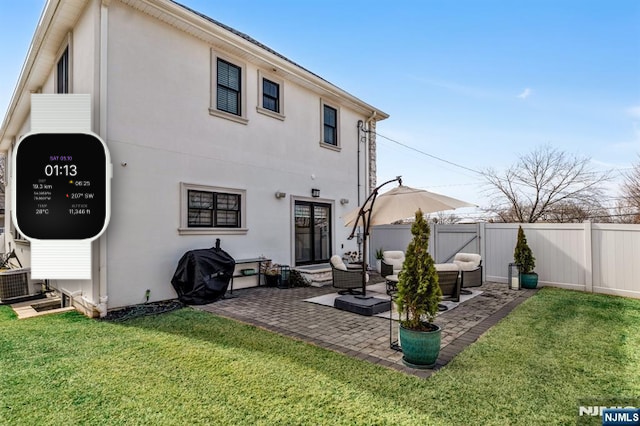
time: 1:13
